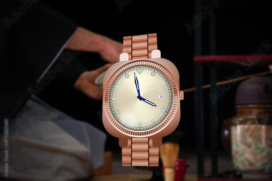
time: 3:58
